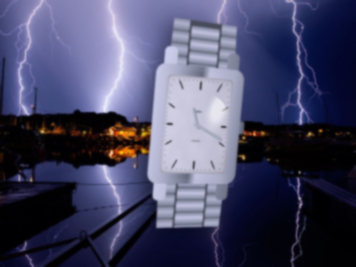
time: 11:19
